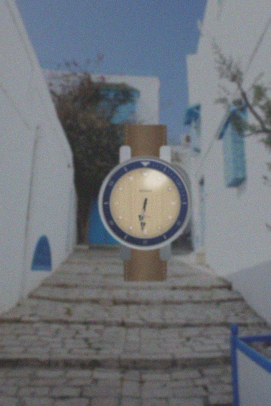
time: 6:31
